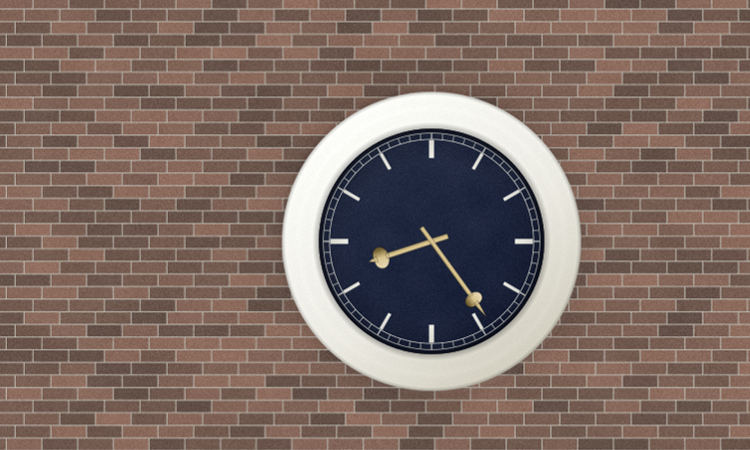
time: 8:24
